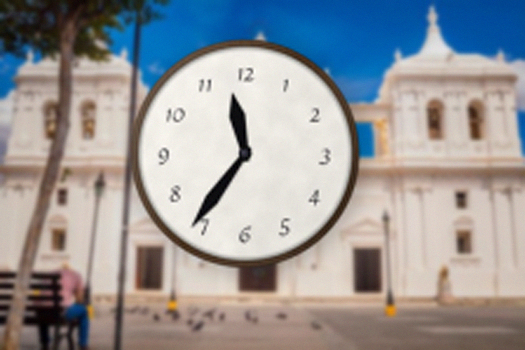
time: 11:36
